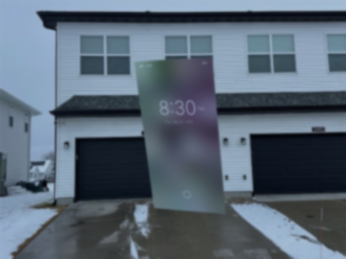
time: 8:30
